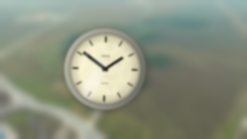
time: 1:51
